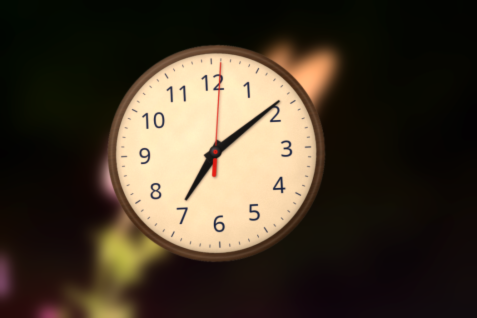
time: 7:09:01
